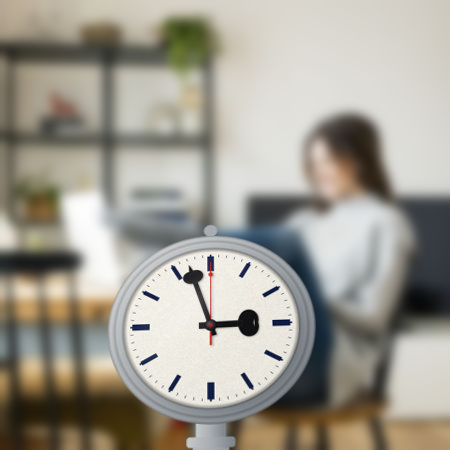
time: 2:57:00
